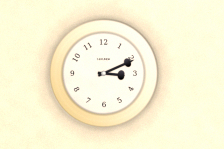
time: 3:11
